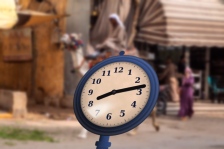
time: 8:13
